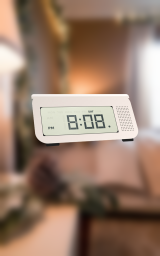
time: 8:08
